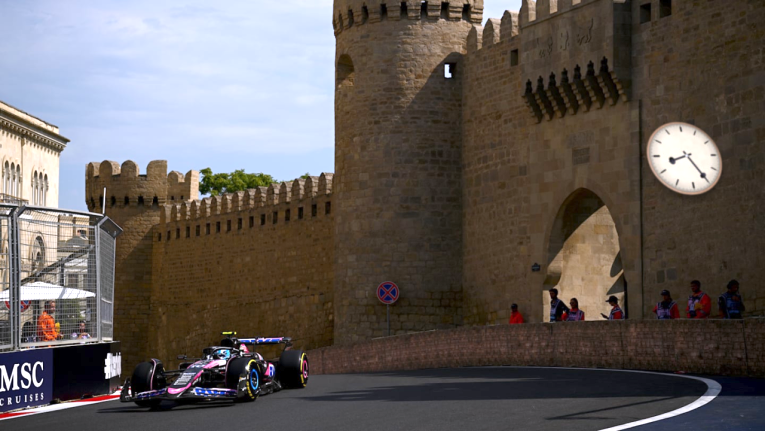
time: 8:25
